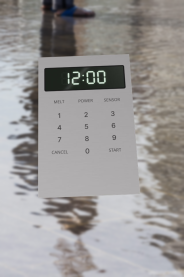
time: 12:00
